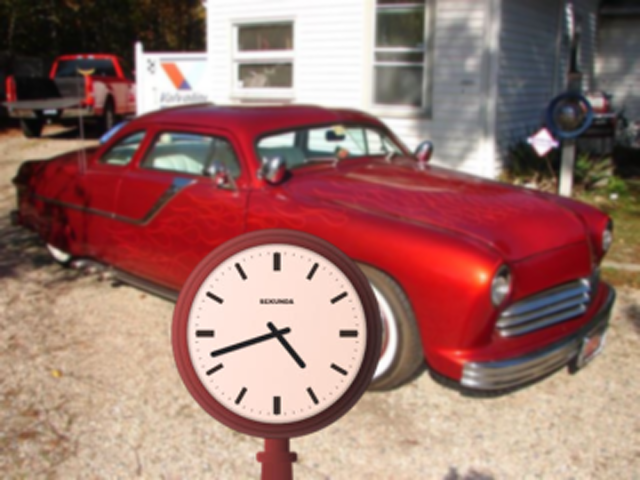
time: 4:42
